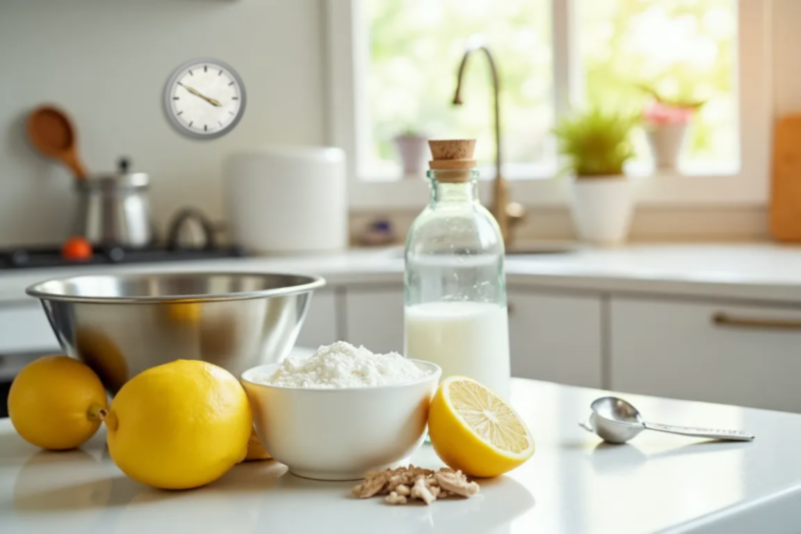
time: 3:50
